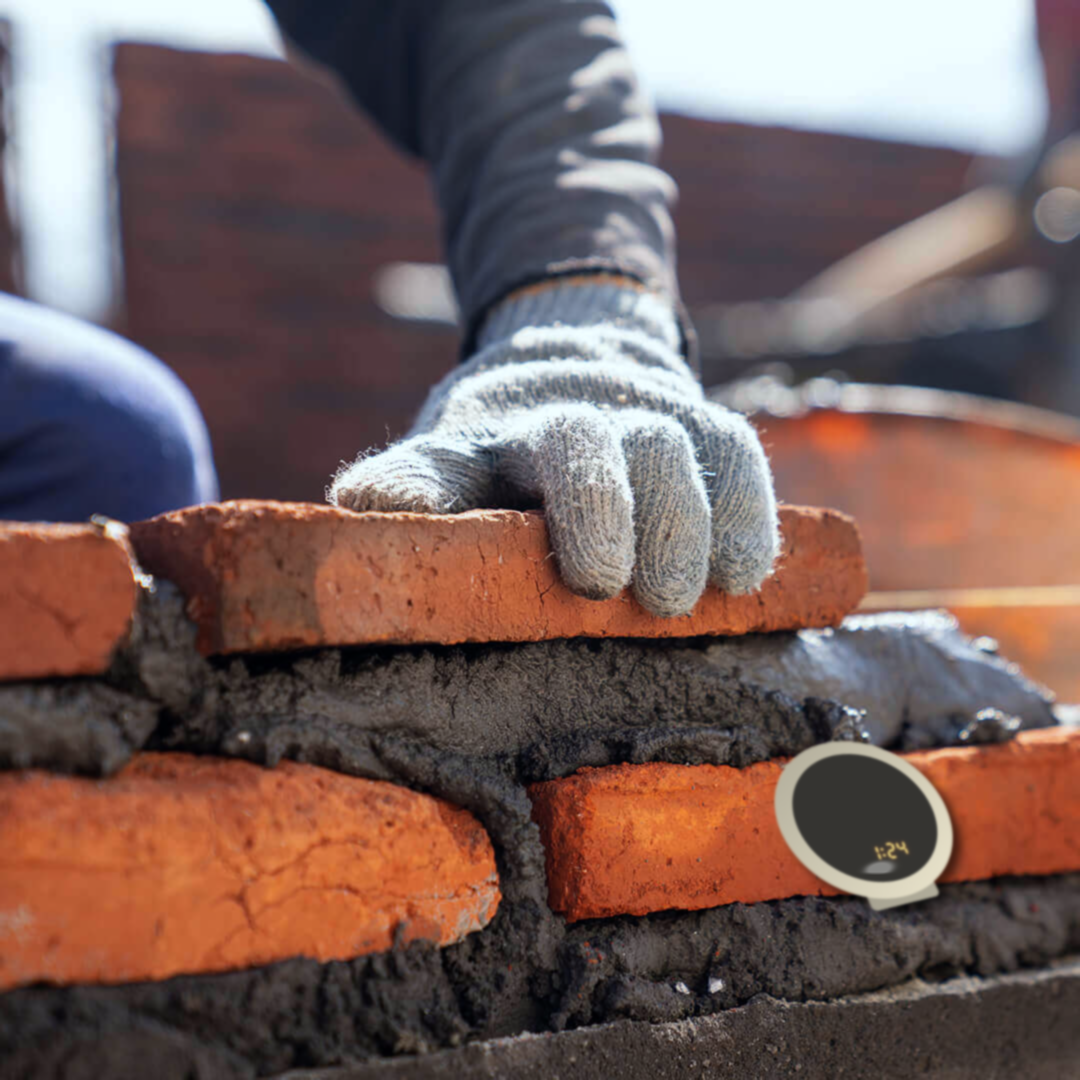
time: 1:24
